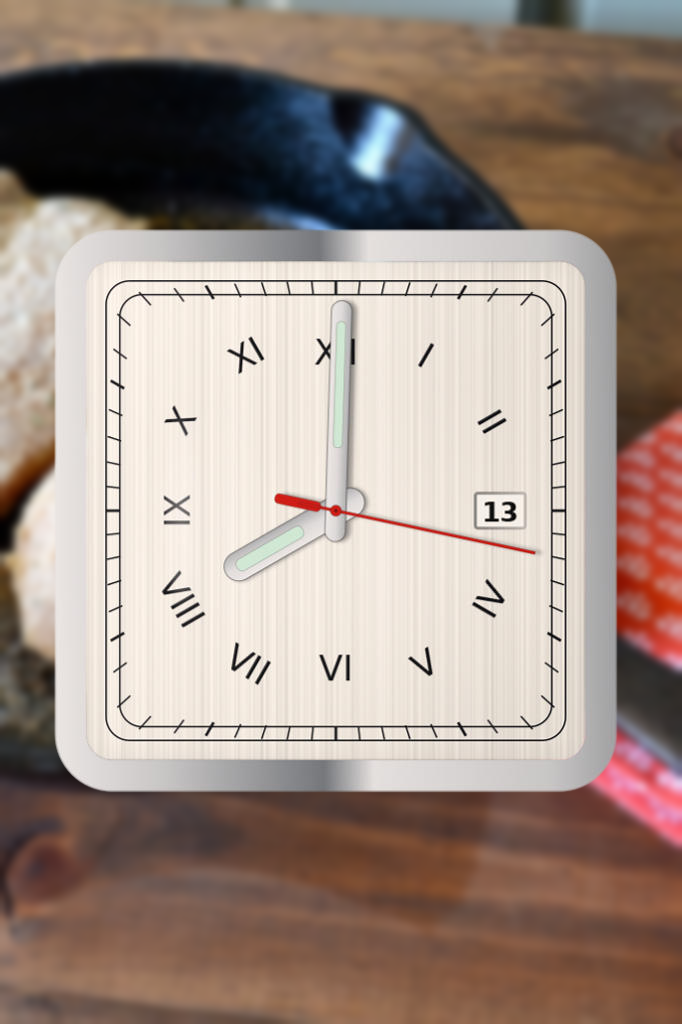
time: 8:00:17
